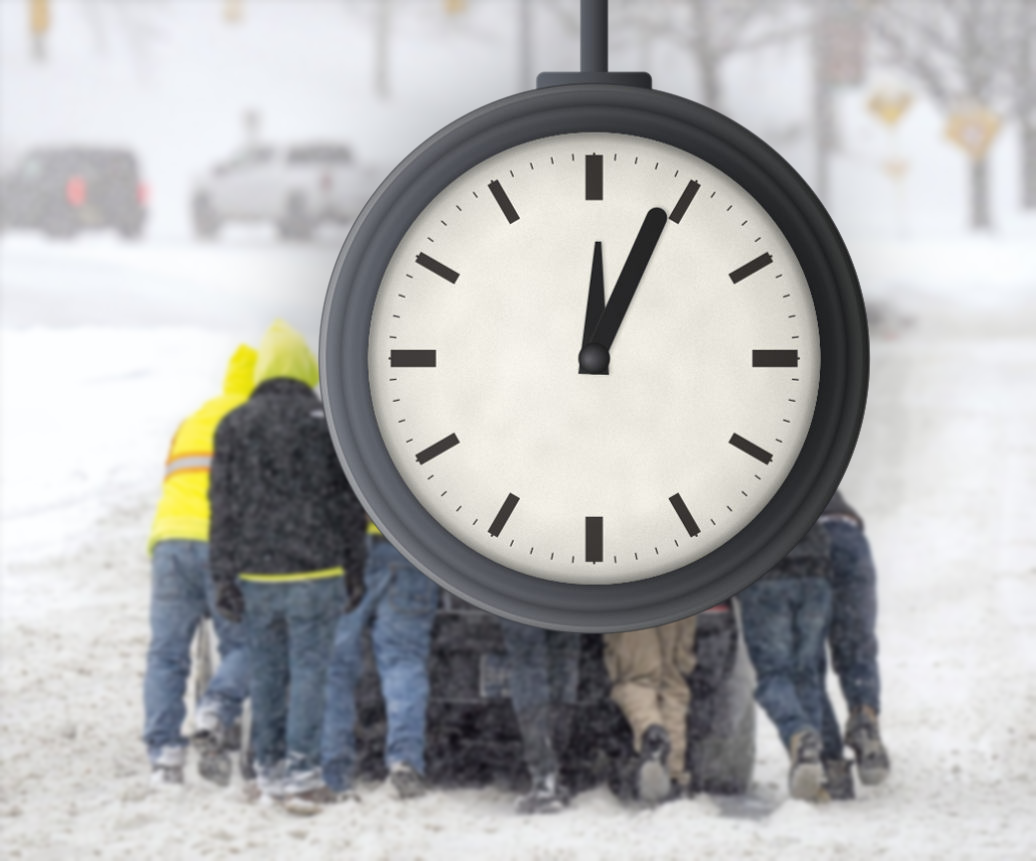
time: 12:04
